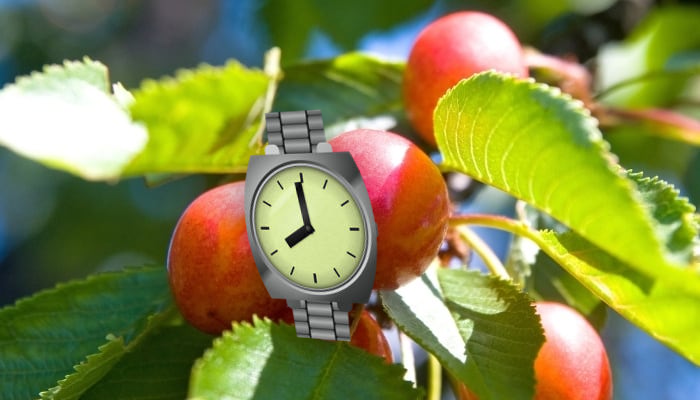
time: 7:59
